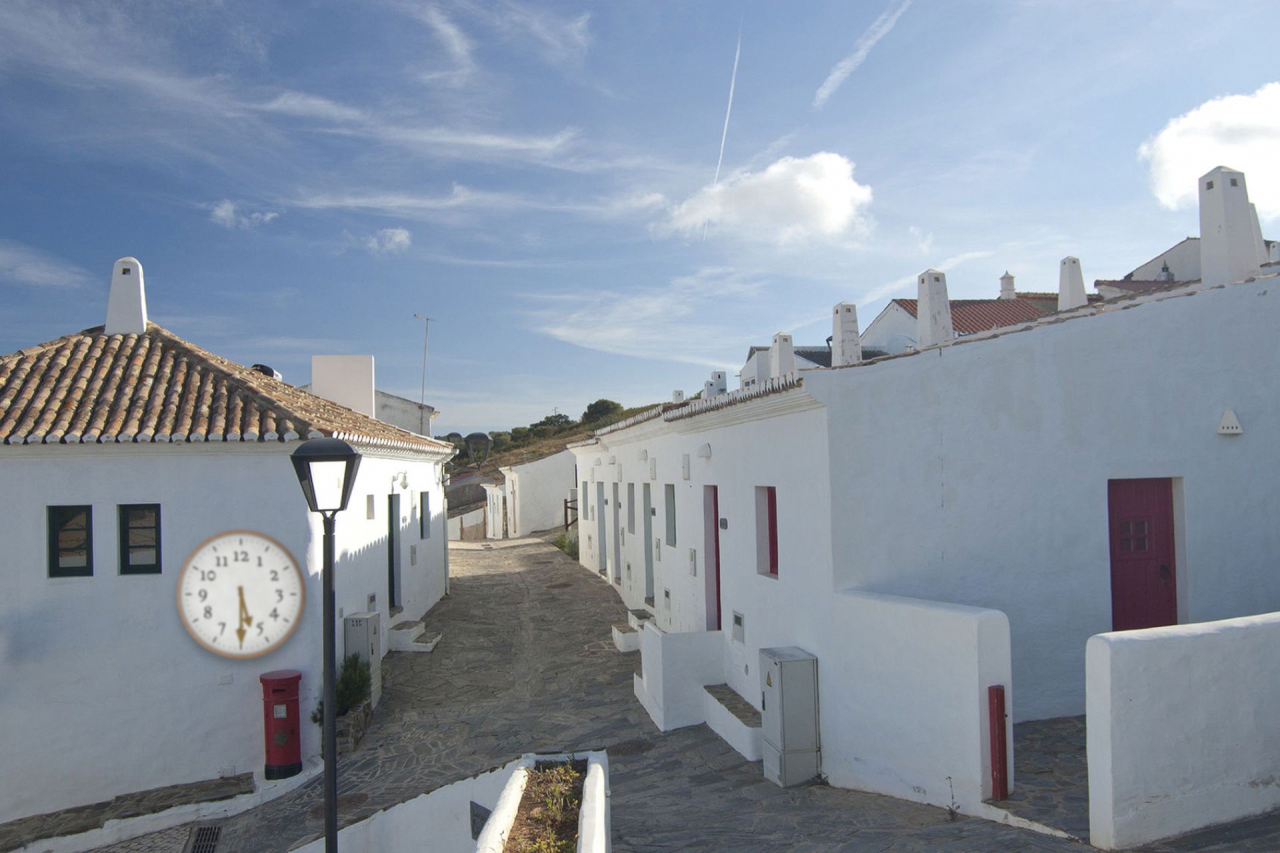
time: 5:30
